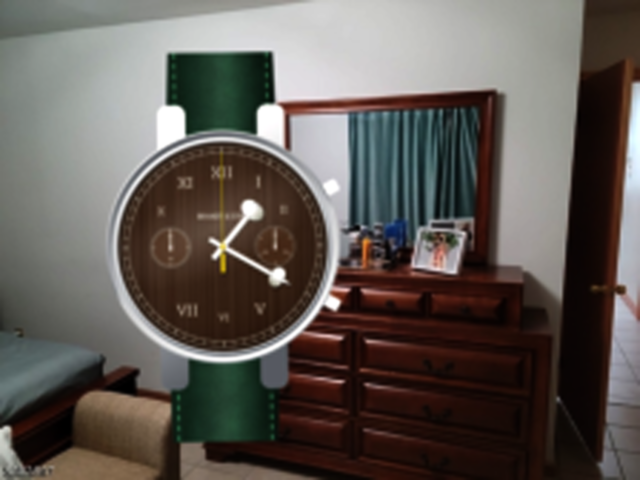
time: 1:20
